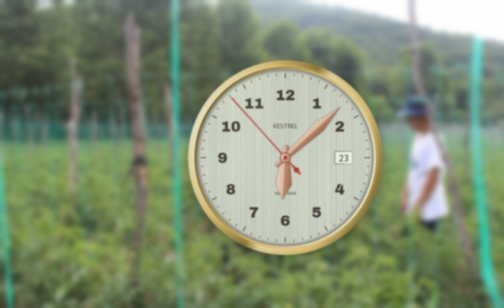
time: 6:07:53
